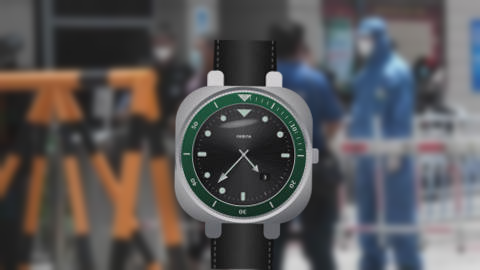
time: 4:37
